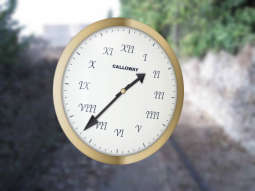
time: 1:37
